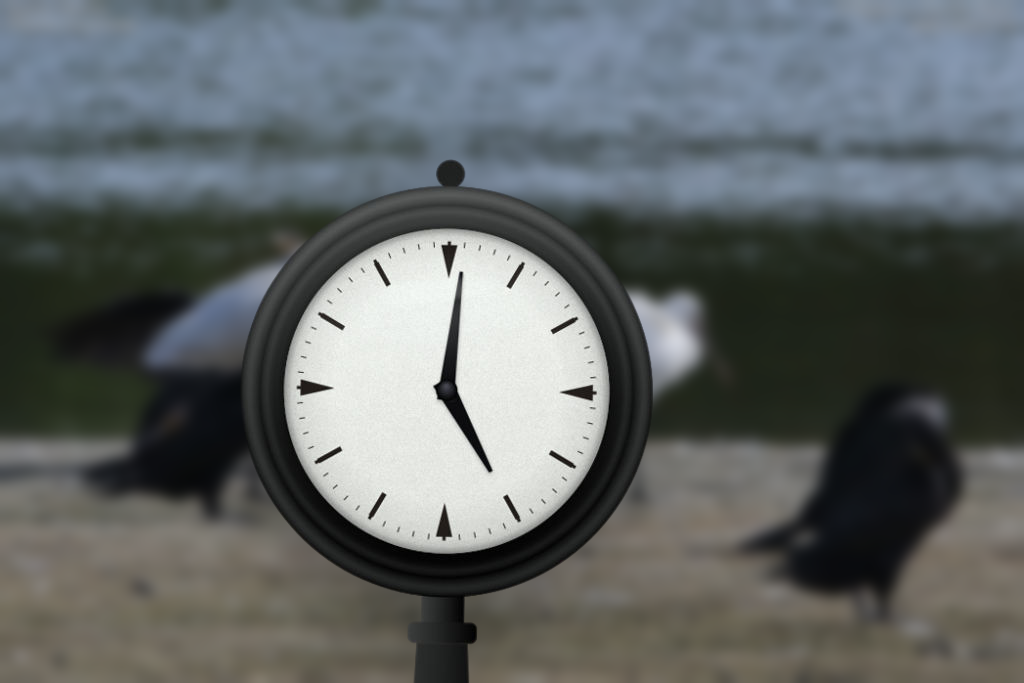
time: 5:01
